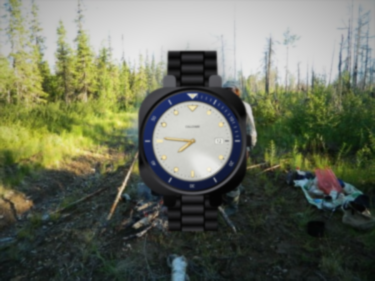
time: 7:46
